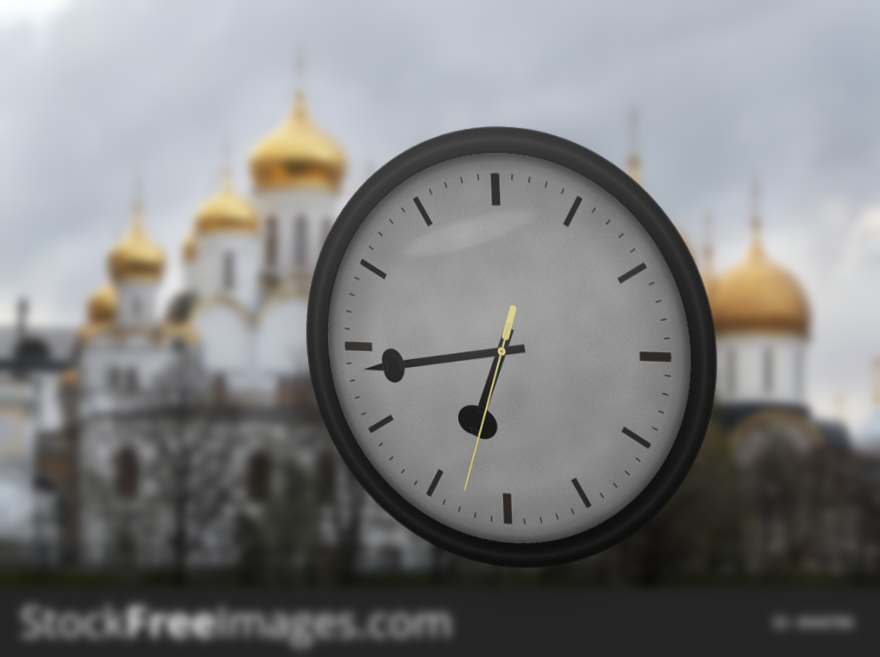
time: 6:43:33
